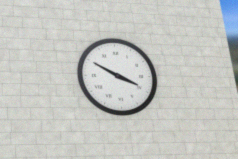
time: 3:50
